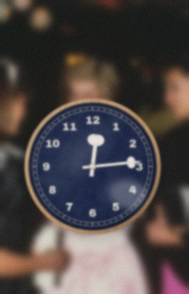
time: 12:14
